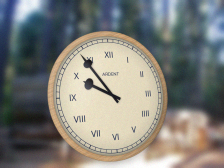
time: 9:54
